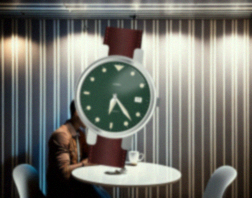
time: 6:23
